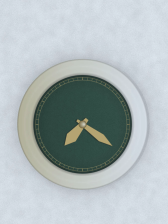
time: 7:21
